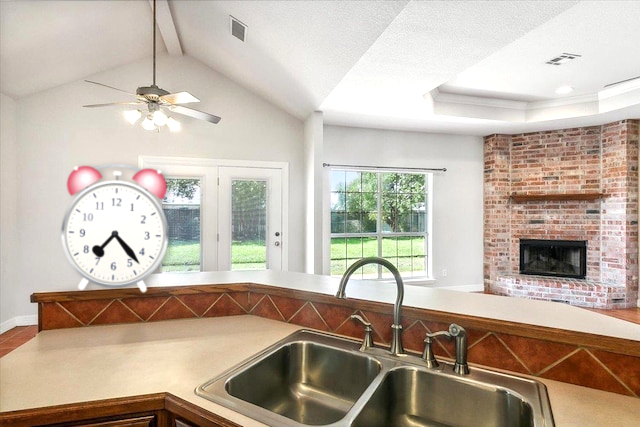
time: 7:23
